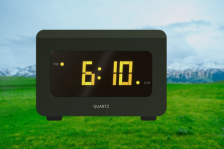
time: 6:10
